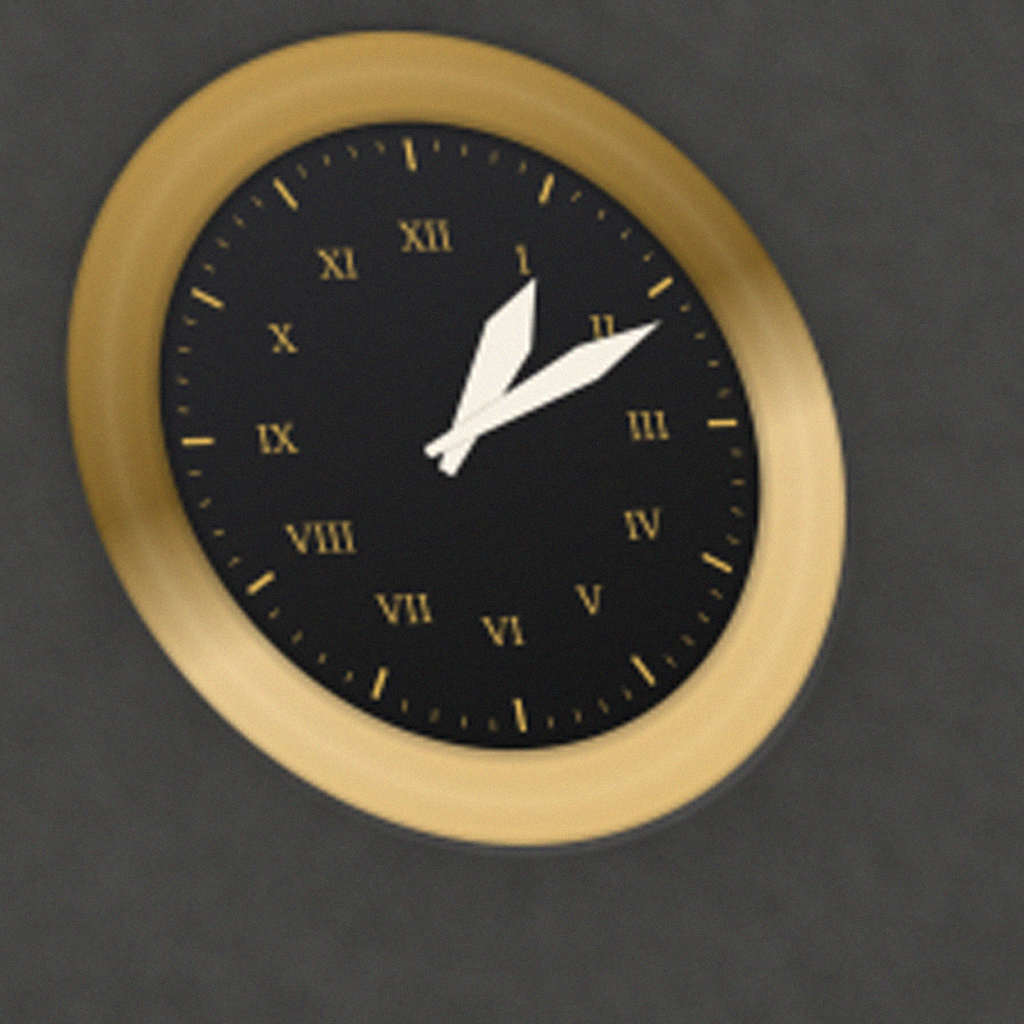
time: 1:11
